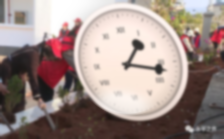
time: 1:17
